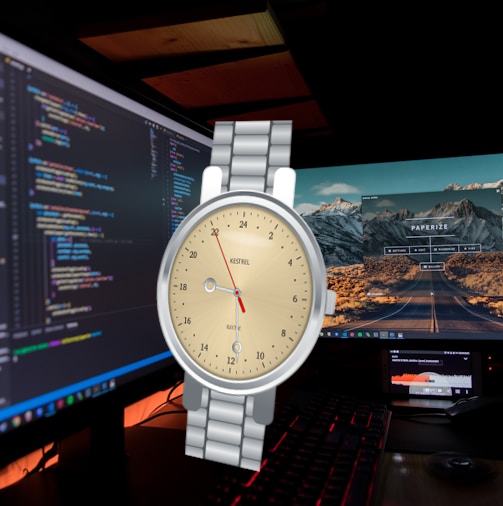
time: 18:28:55
